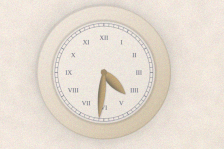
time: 4:31
